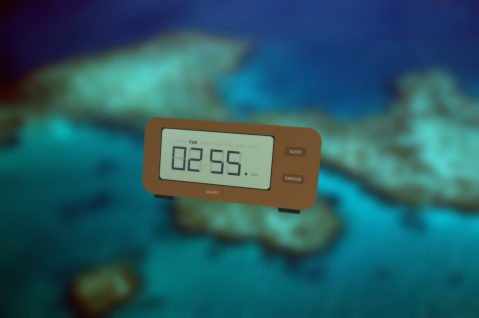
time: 2:55
